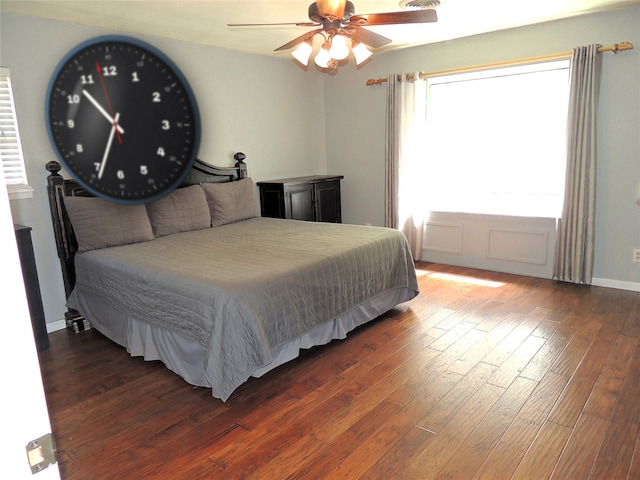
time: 10:33:58
